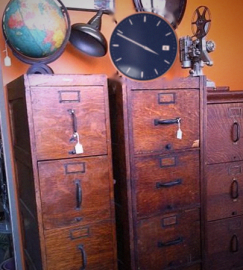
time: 3:49
